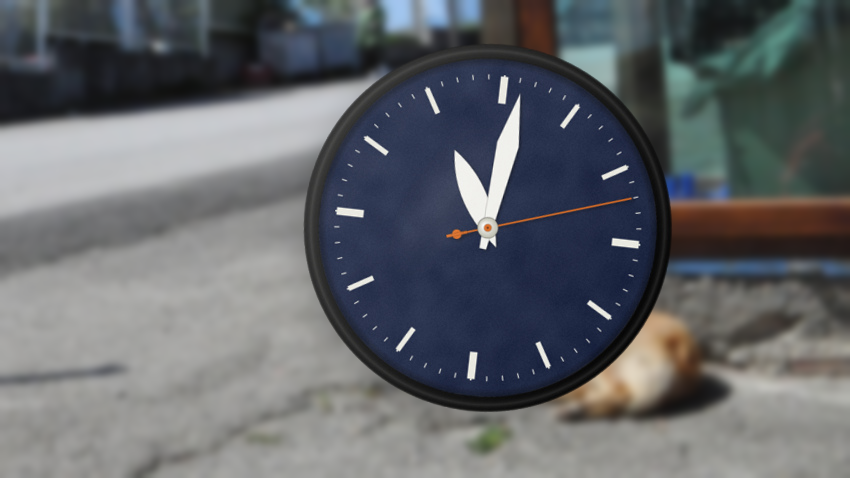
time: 11:01:12
